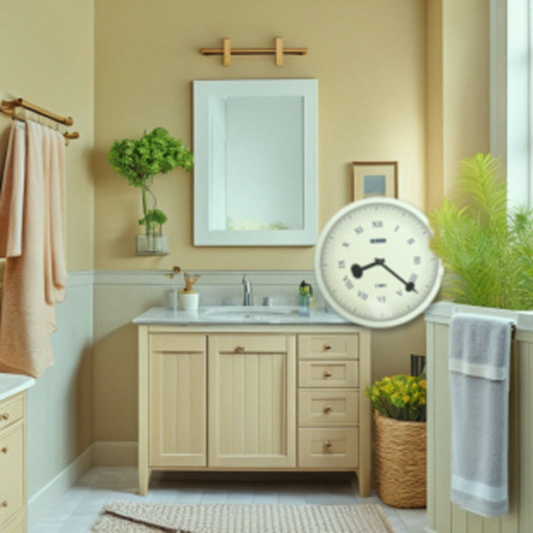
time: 8:22
